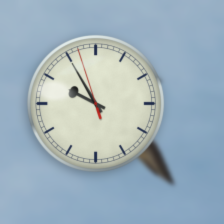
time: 9:54:57
